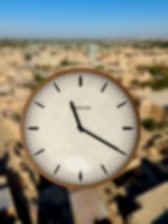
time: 11:20
